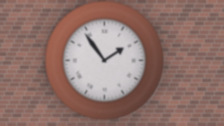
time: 1:54
